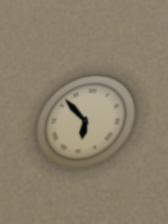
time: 5:52
